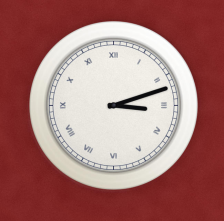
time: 3:12
